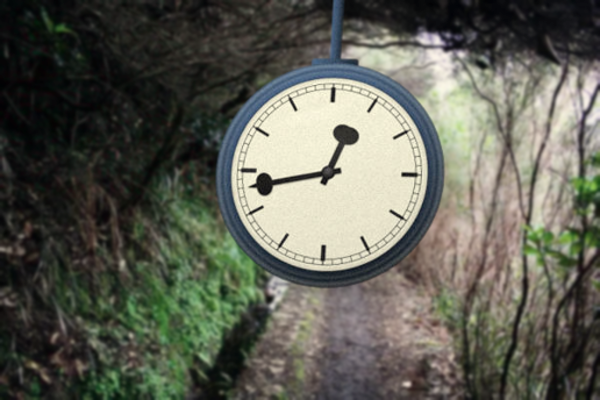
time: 12:43
